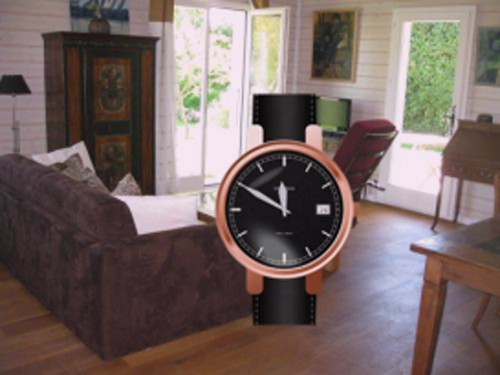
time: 11:50
